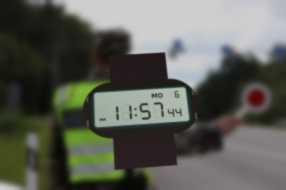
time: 11:57:44
